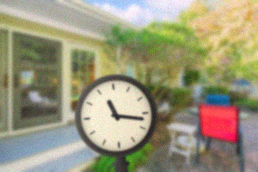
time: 11:17
